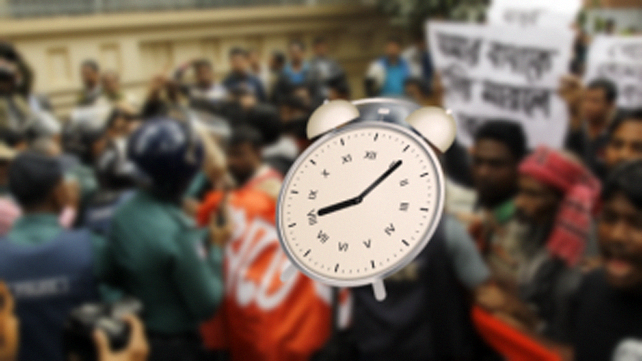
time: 8:06
